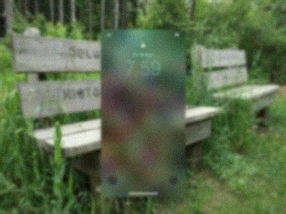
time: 7:59
